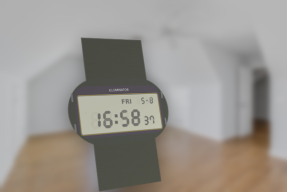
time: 16:58:37
